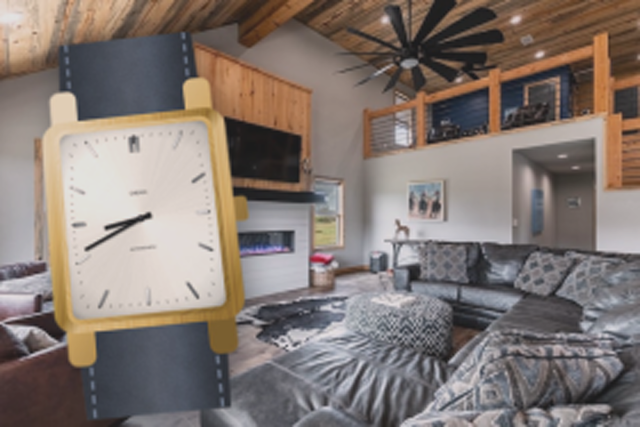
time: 8:41
